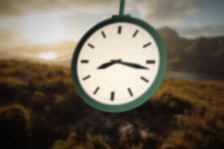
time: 8:17
